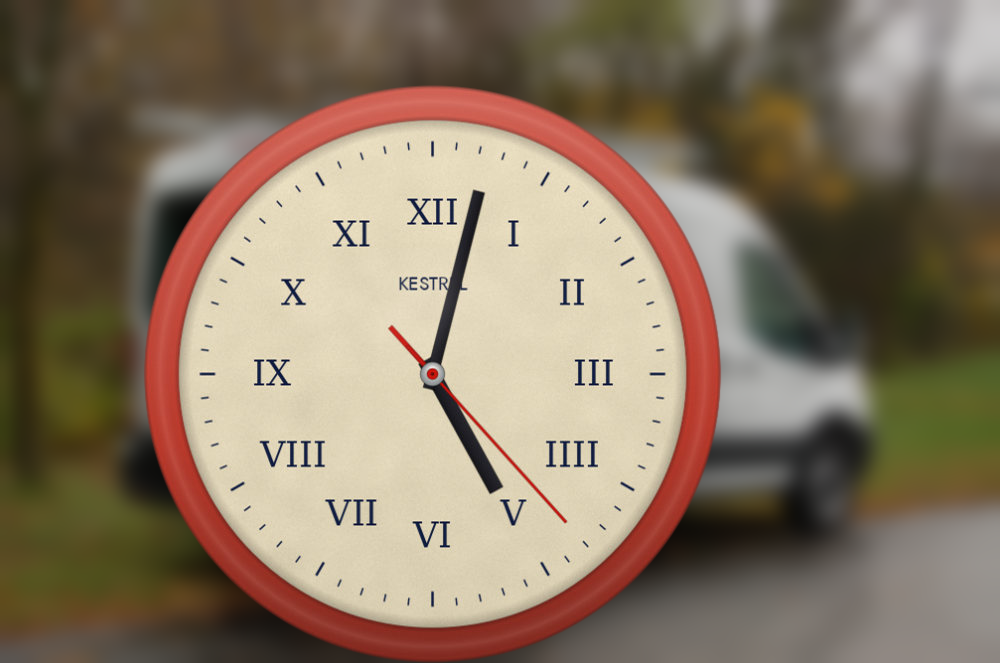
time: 5:02:23
